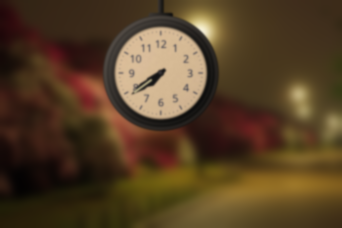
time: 7:39
